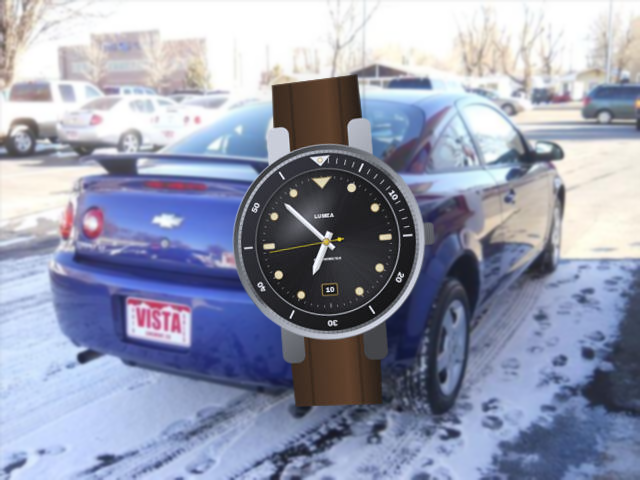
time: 6:52:44
